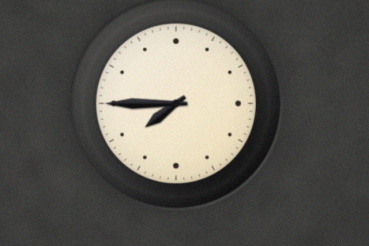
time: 7:45
